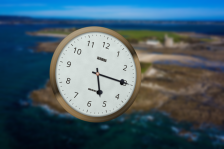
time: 5:15
